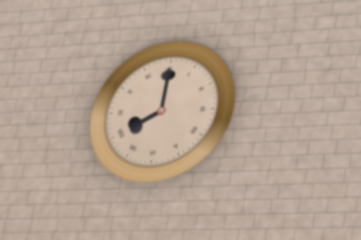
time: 8:00
